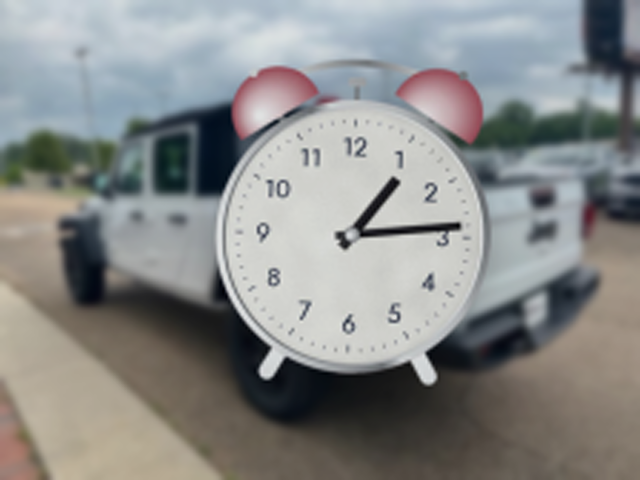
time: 1:14
